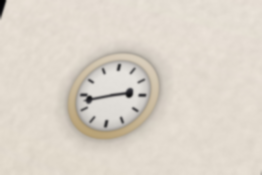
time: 2:43
